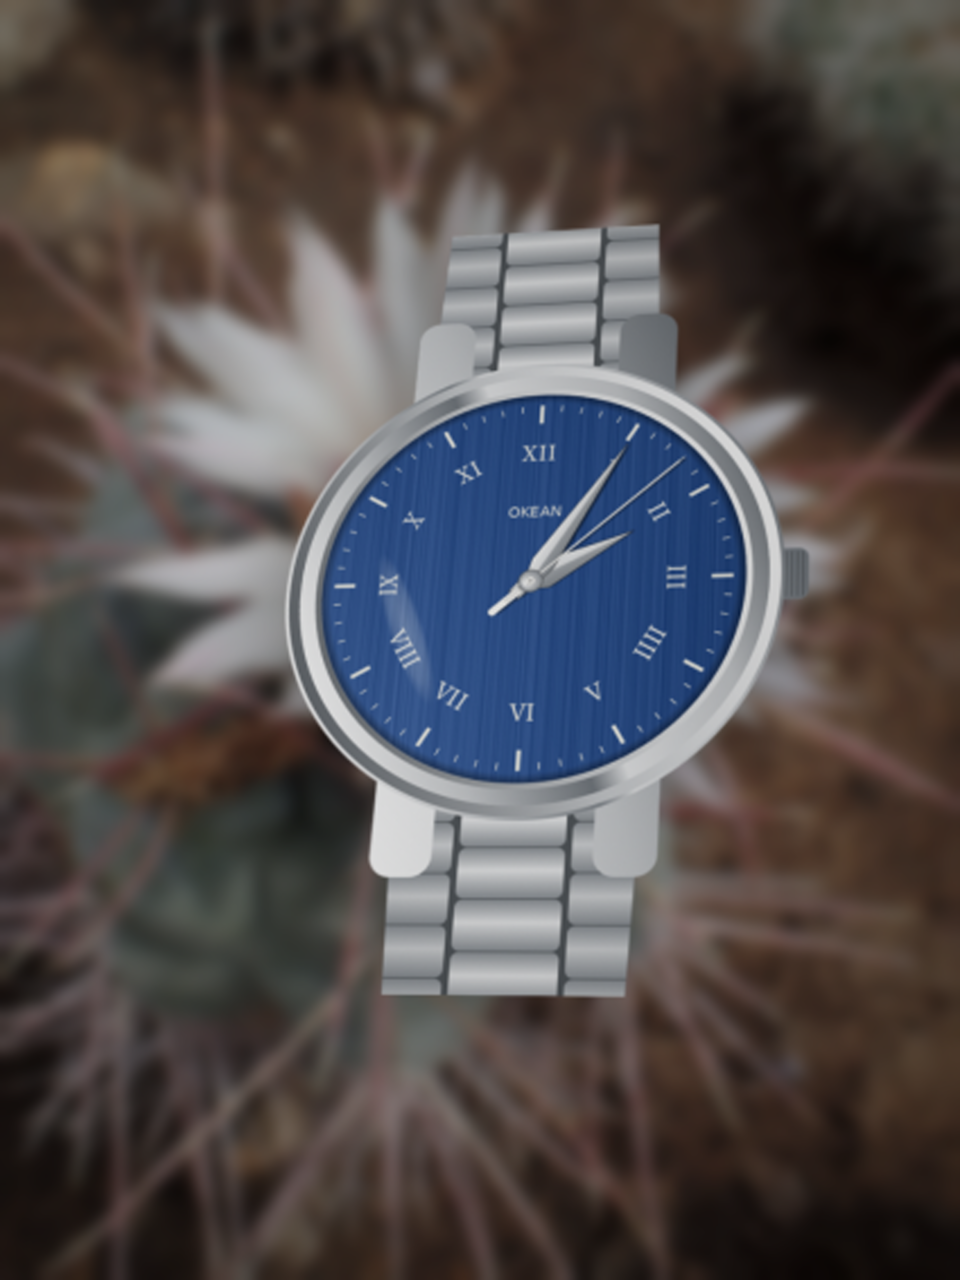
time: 2:05:08
